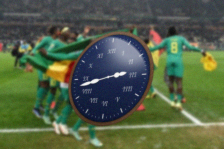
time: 2:43
